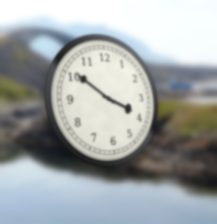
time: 3:51
